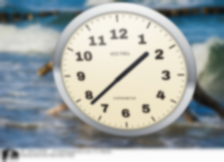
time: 1:38
